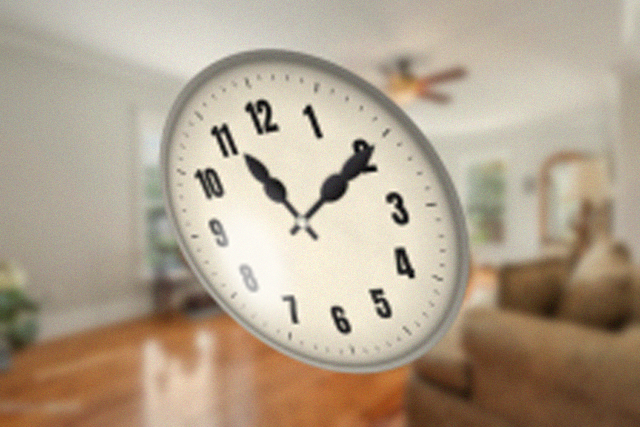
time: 11:10
